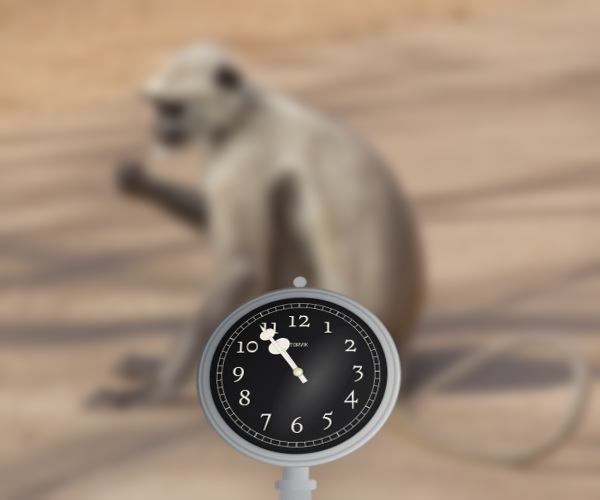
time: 10:54
